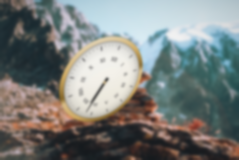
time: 6:32
